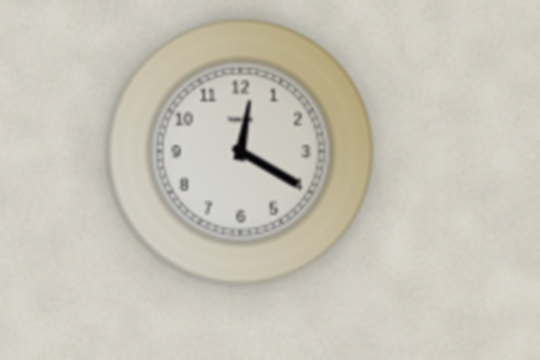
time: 12:20
